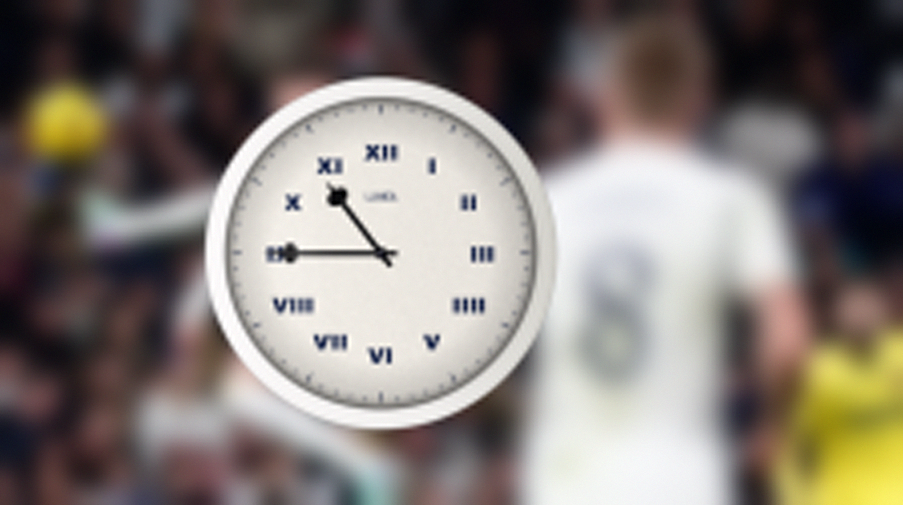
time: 10:45
